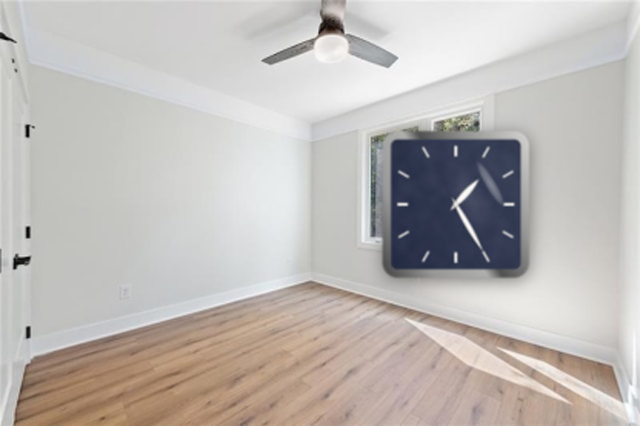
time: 1:25
